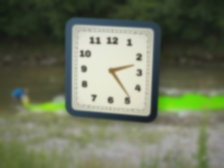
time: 2:24
